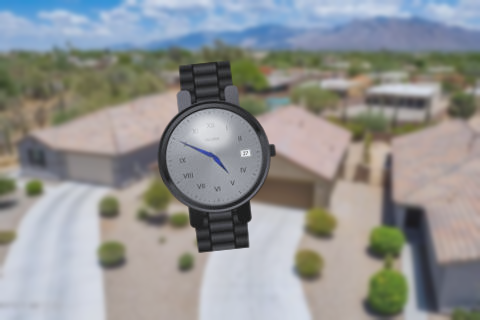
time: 4:50
